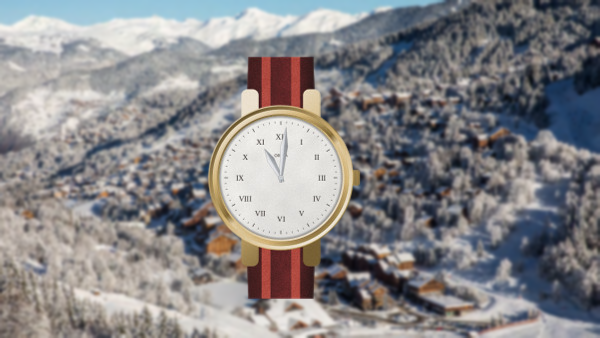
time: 11:01
